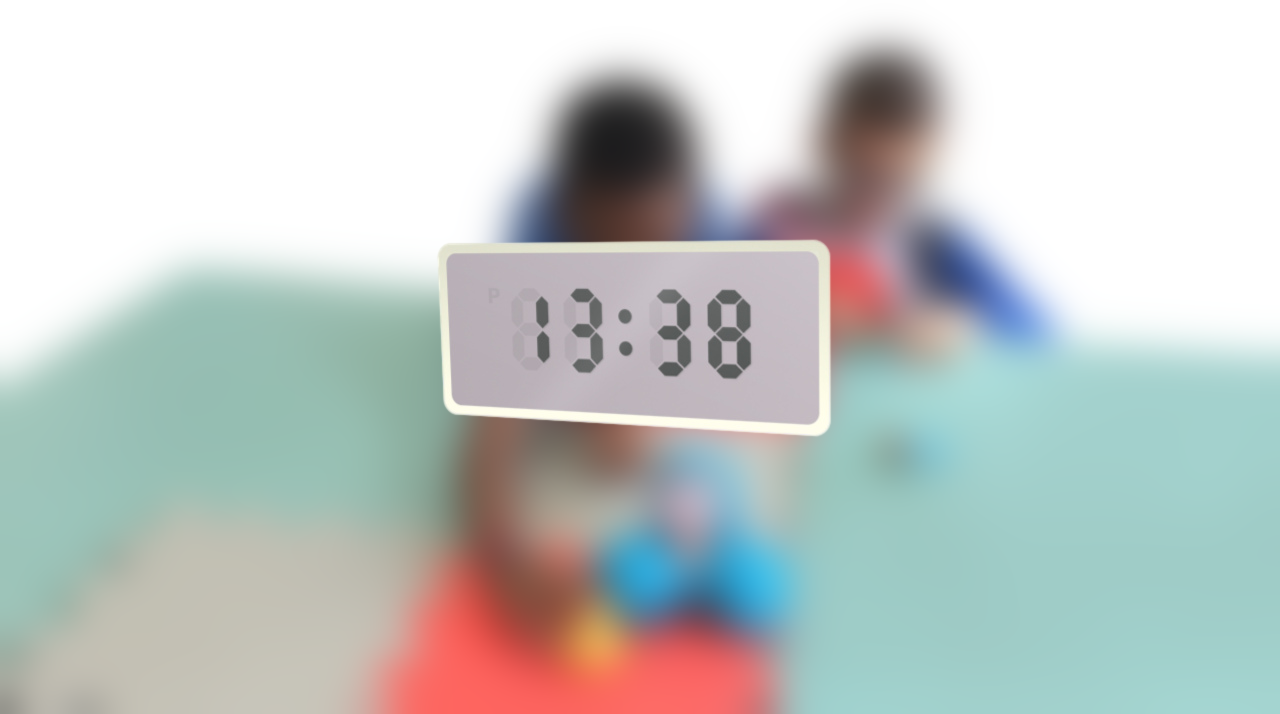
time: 13:38
